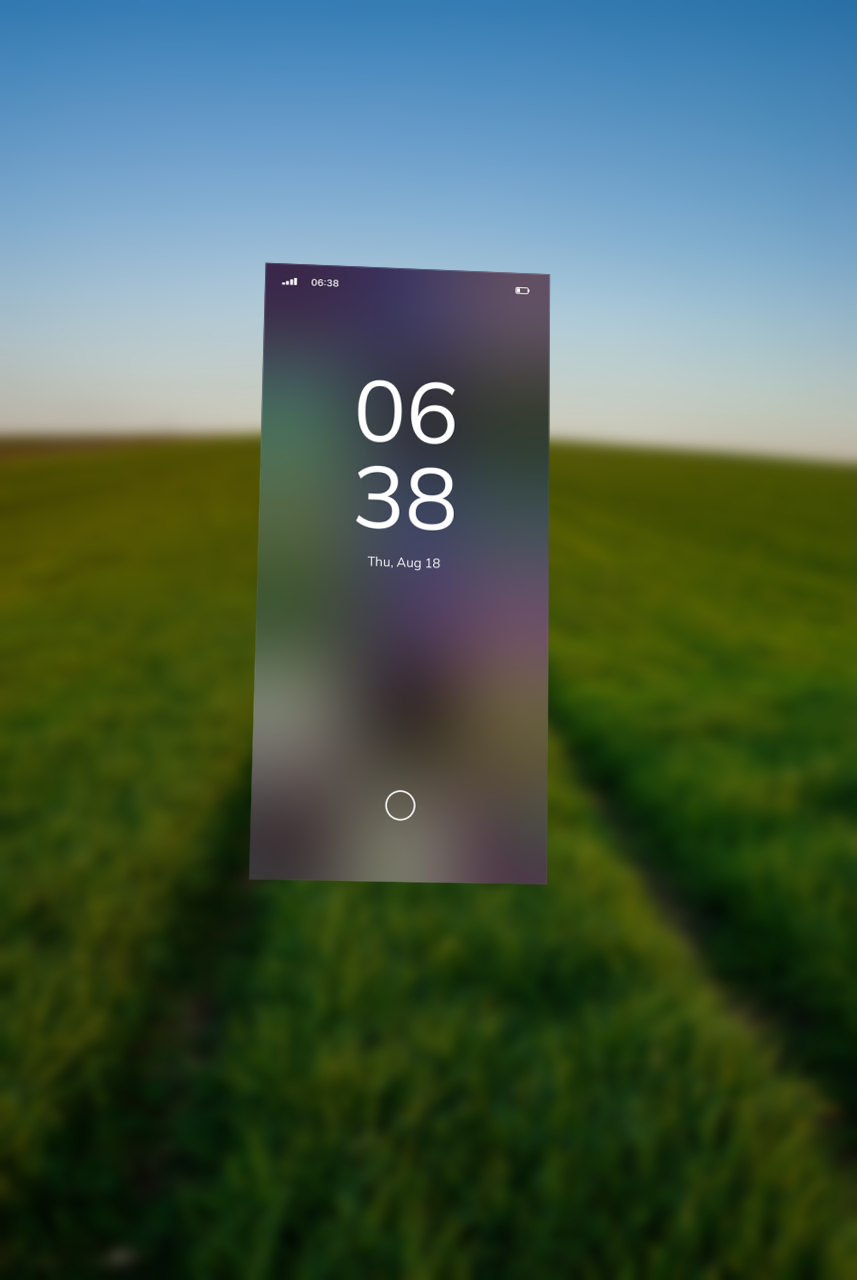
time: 6:38
